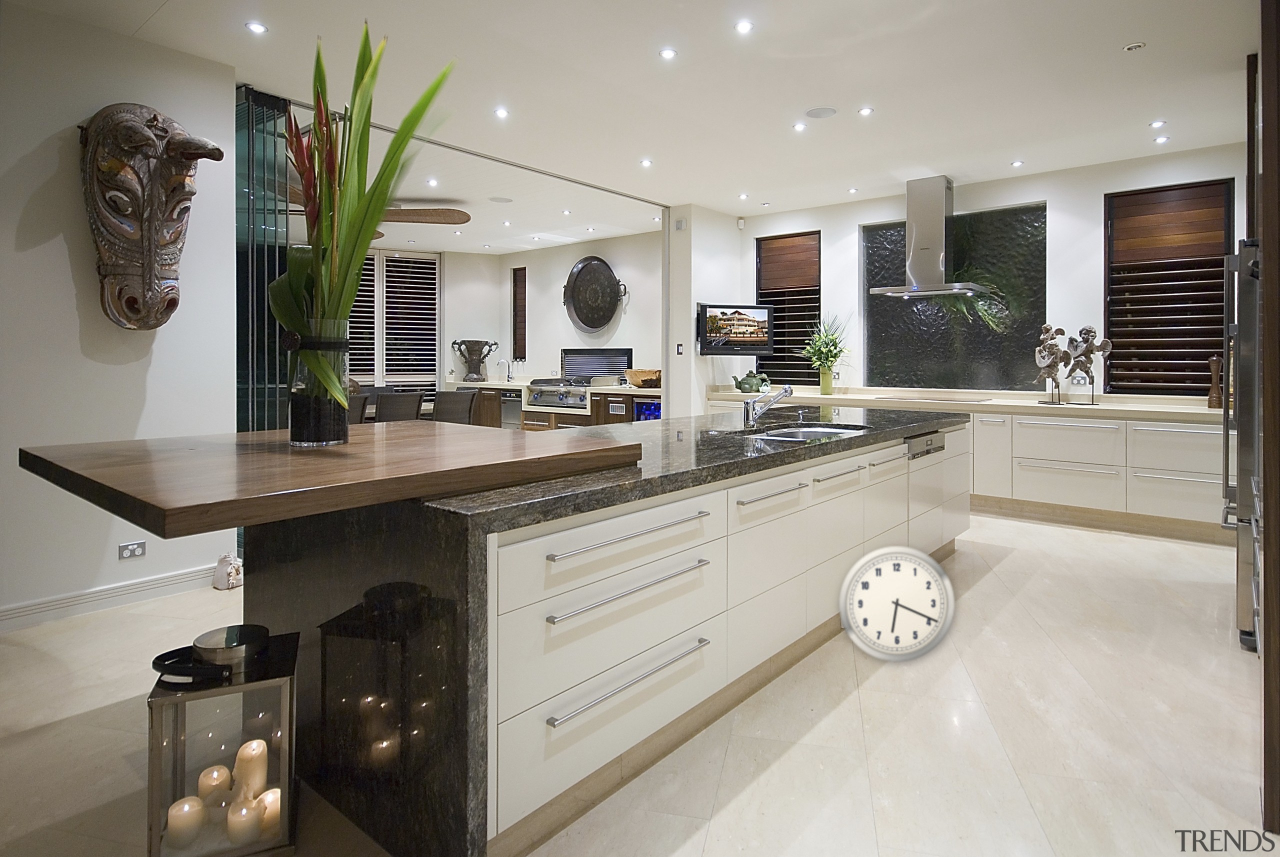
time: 6:19
